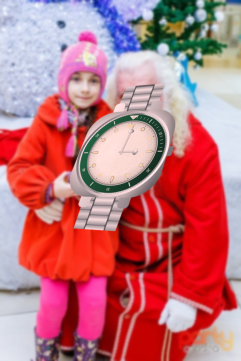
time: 3:01
